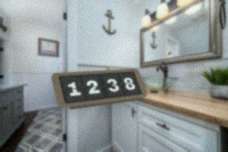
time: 12:38
